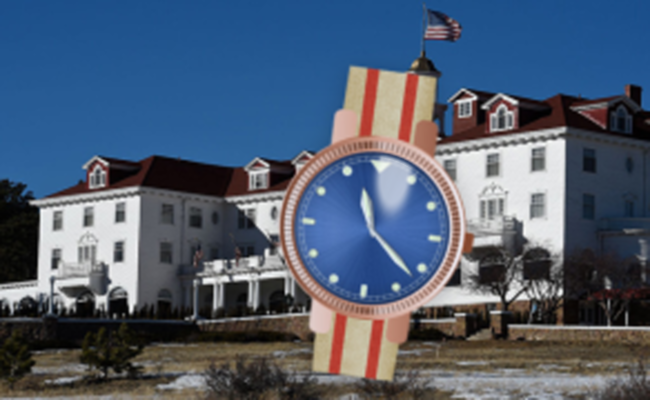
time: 11:22
